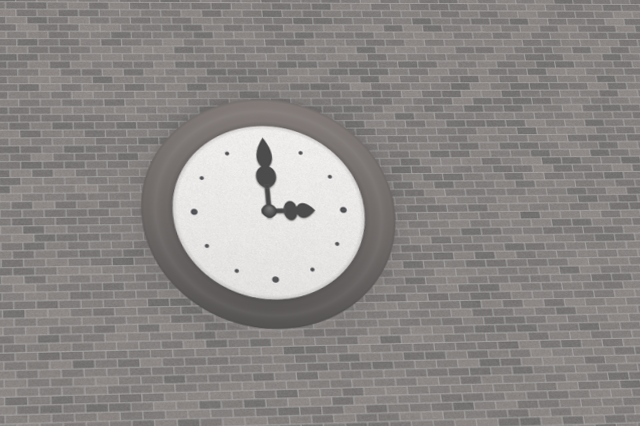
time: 3:00
